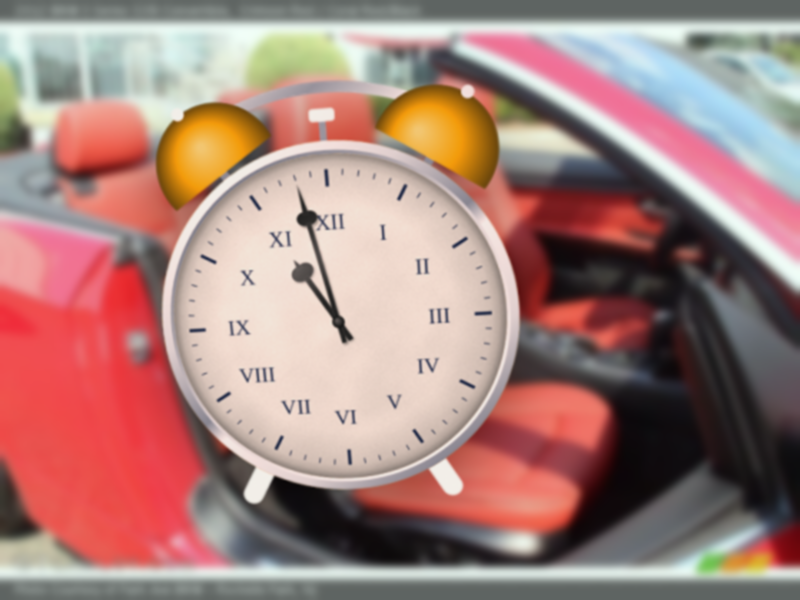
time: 10:58
